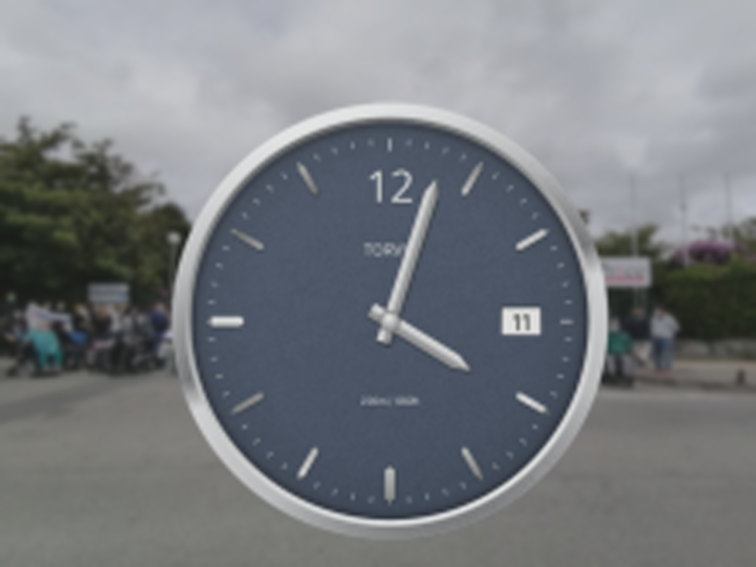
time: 4:03
